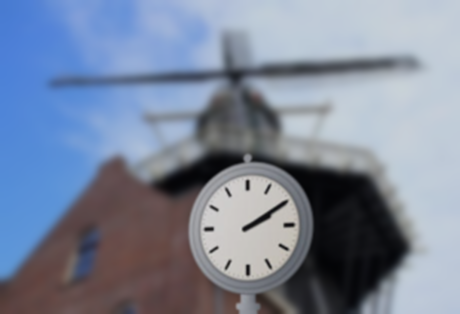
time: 2:10
